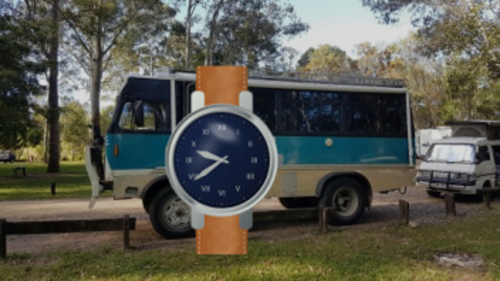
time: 9:39
